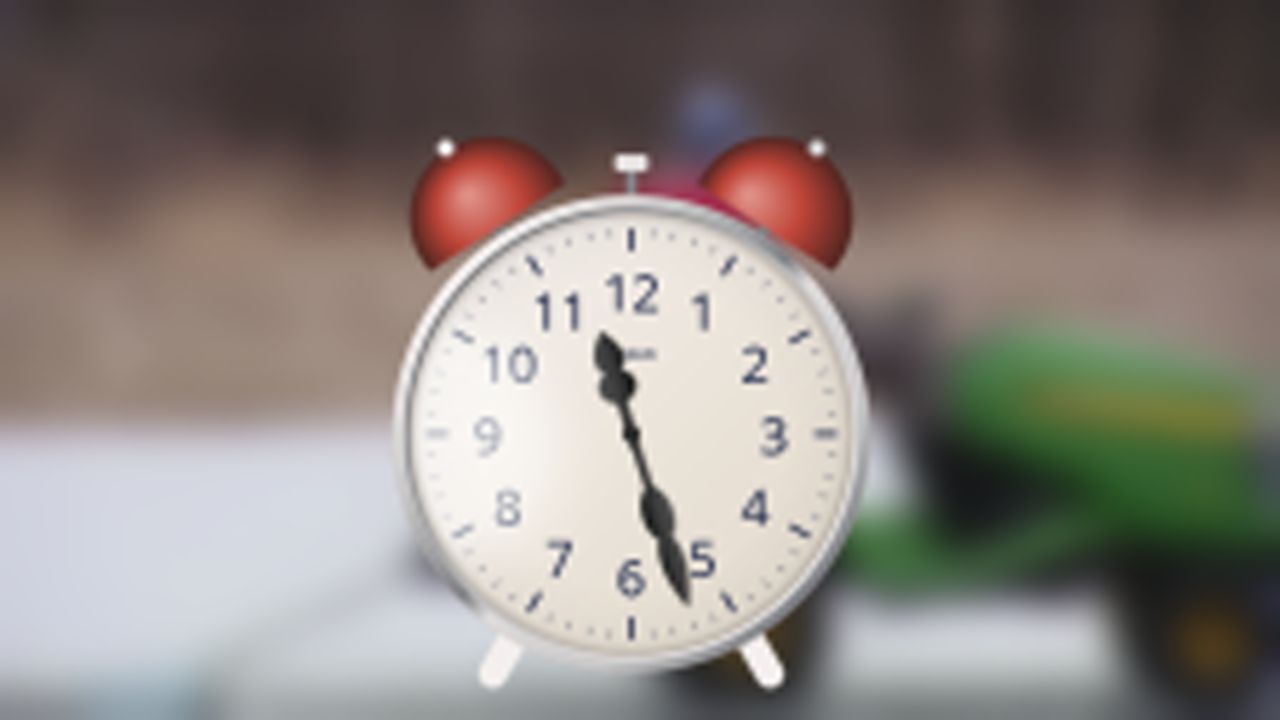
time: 11:27
